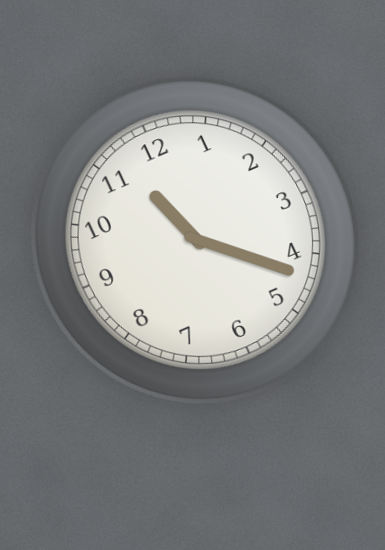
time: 11:22
